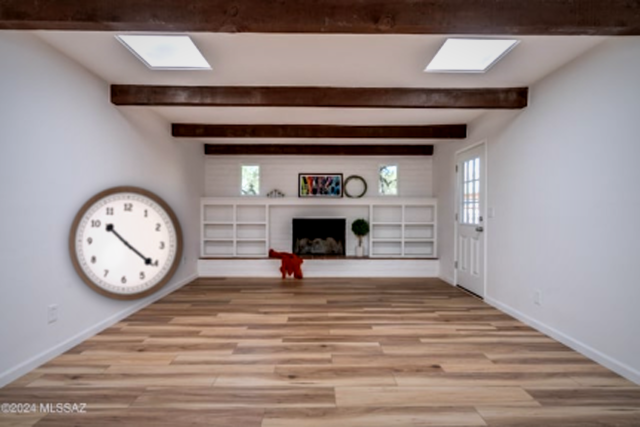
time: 10:21
